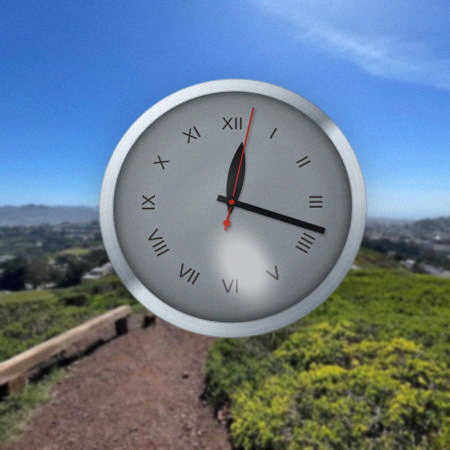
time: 12:18:02
